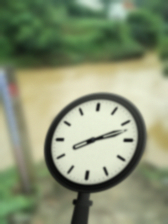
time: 8:12
